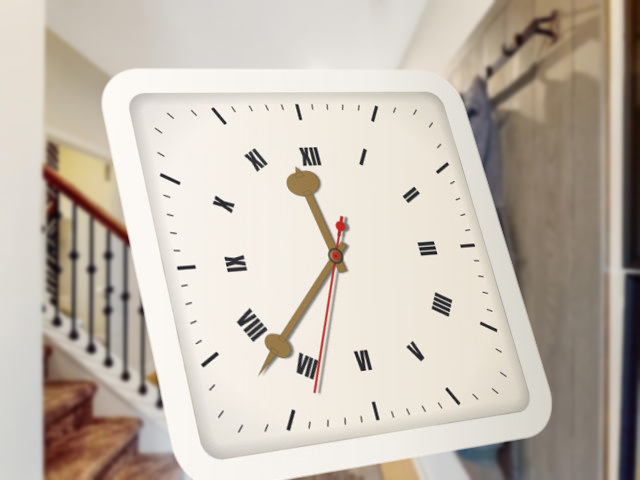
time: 11:37:34
